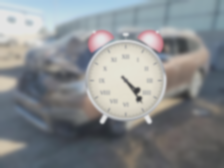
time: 4:24
